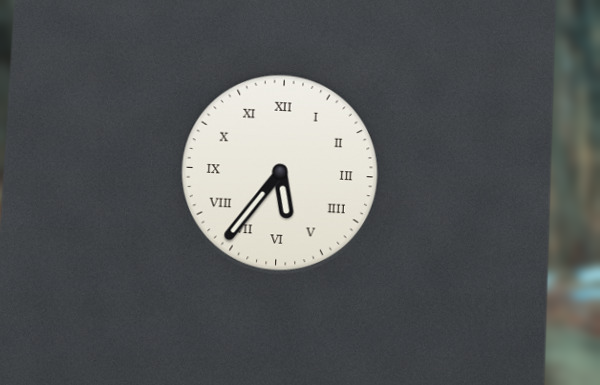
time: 5:36
